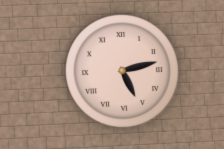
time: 5:13
